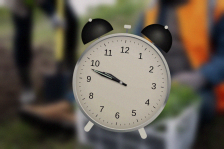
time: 9:48
